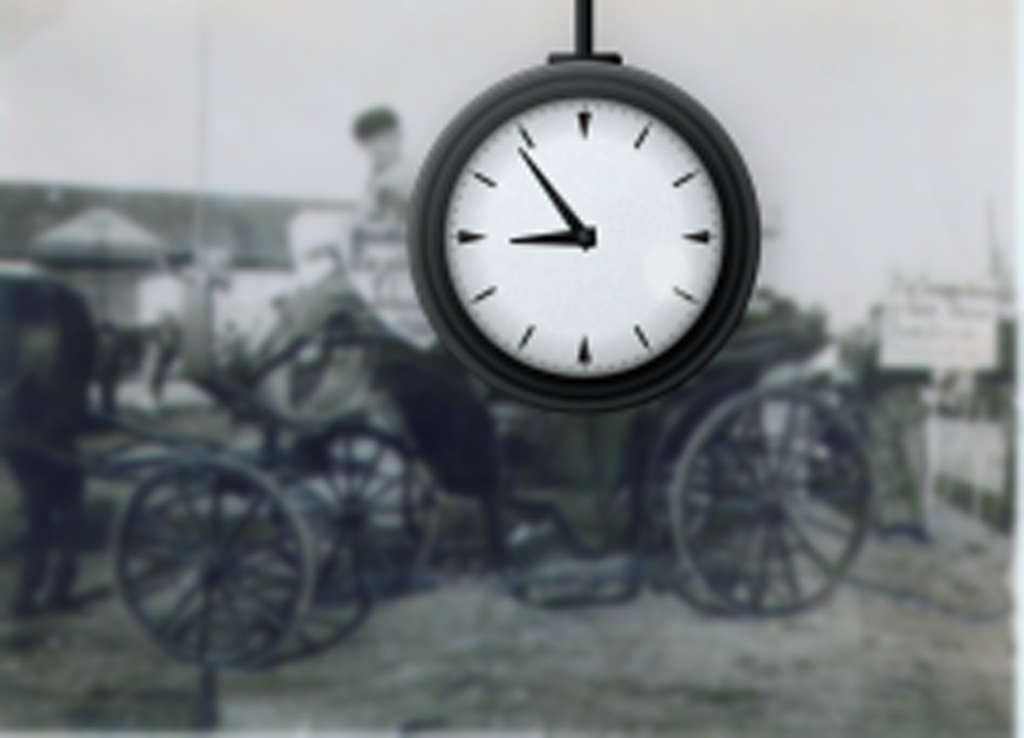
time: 8:54
